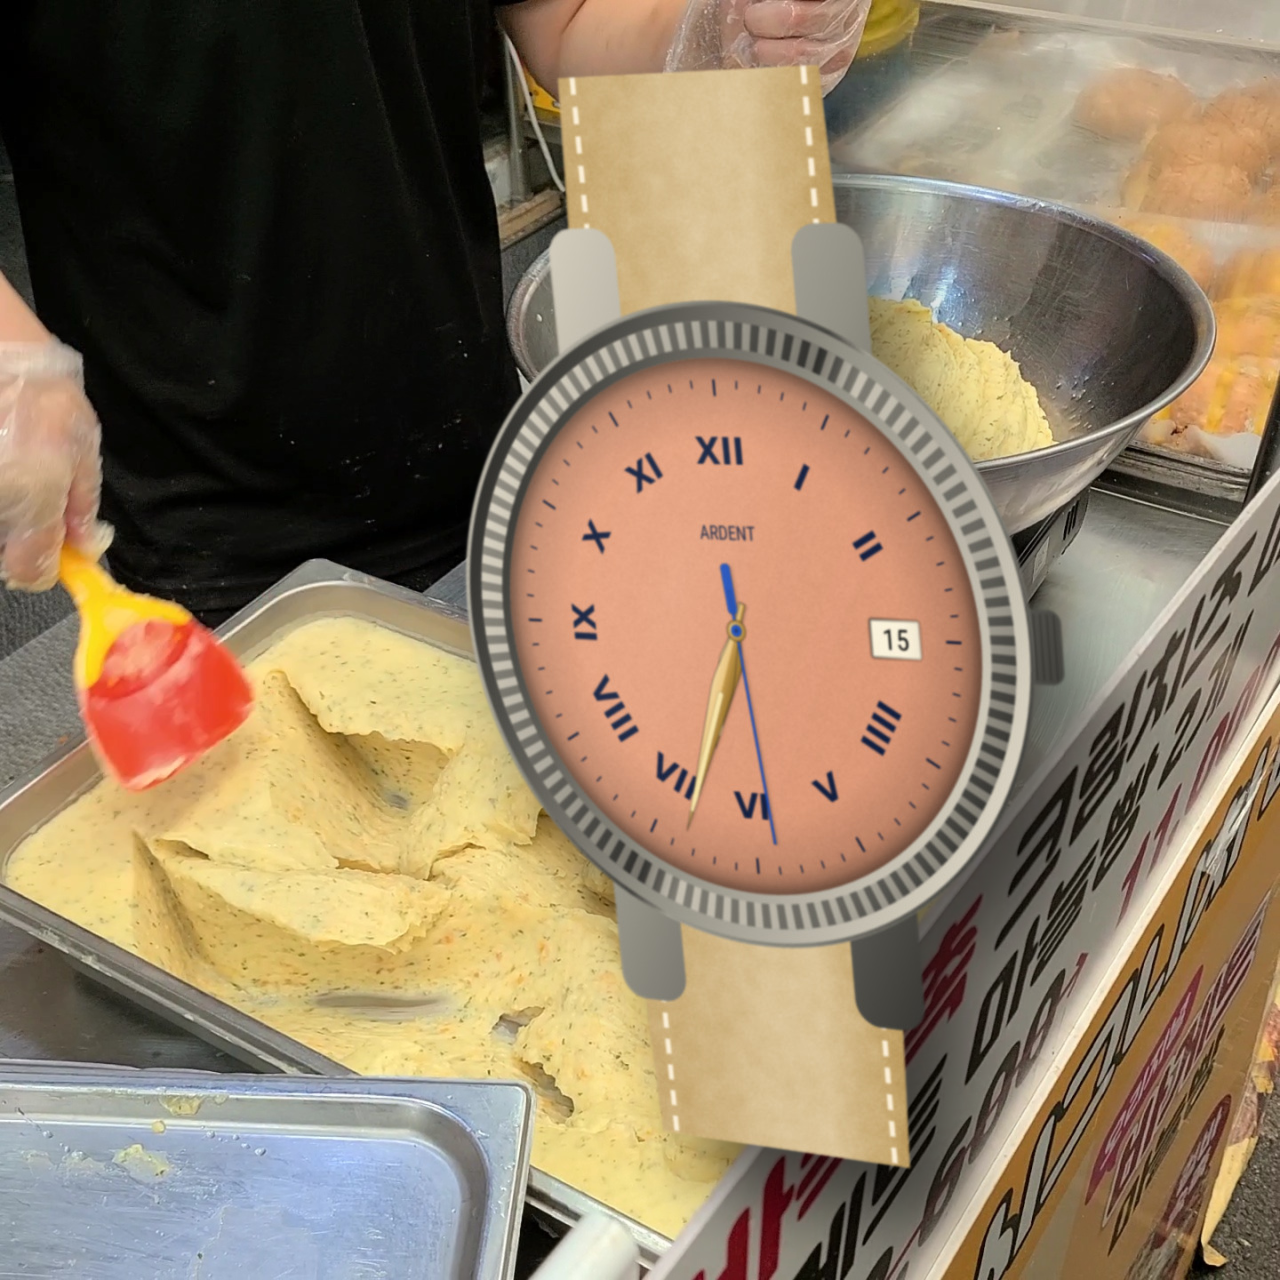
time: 6:33:29
